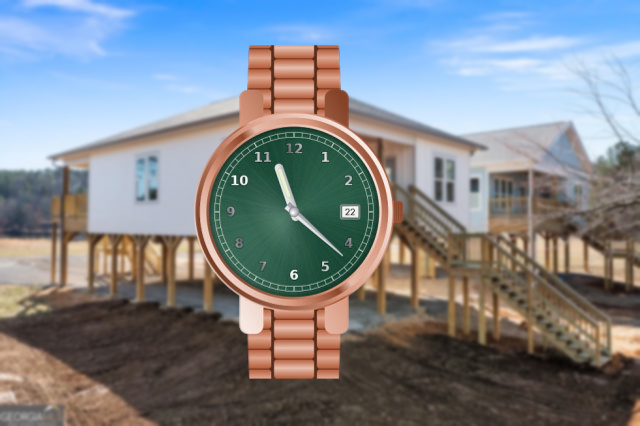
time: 11:22
